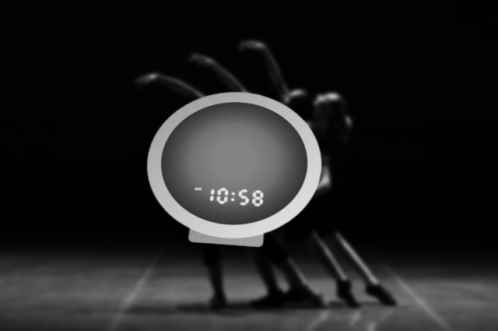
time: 10:58
